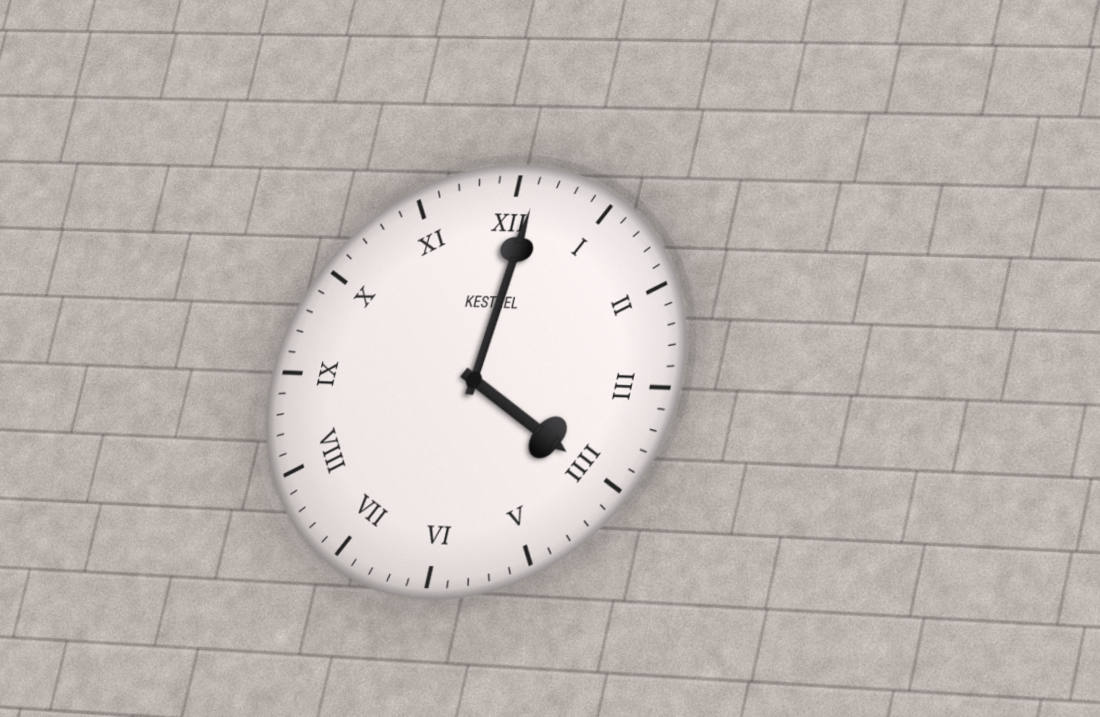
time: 4:01
